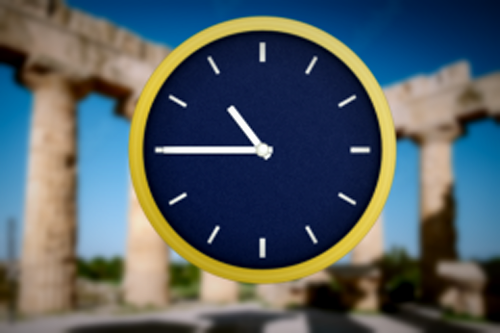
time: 10:45
